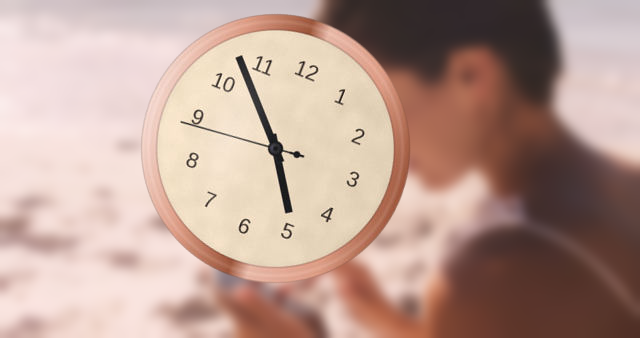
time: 4:52:44
